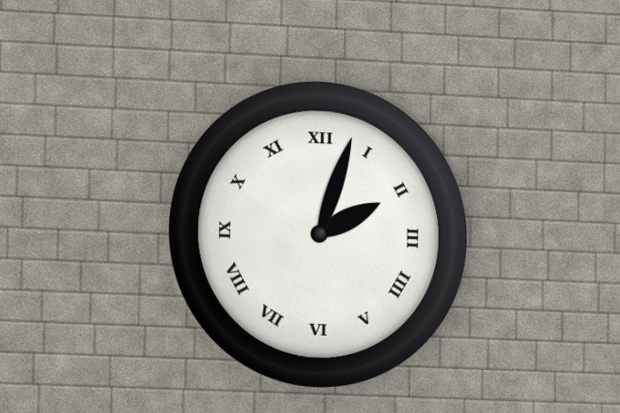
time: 2:03
